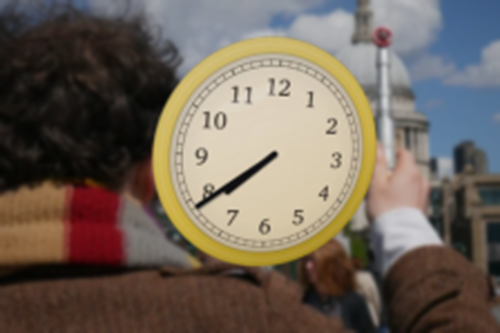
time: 7:39
